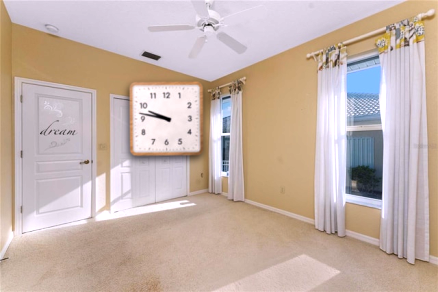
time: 9:47
